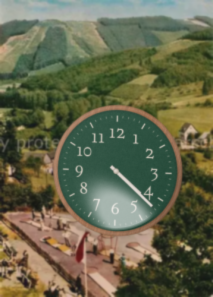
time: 4:22
